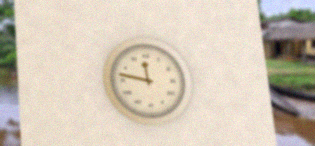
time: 11:47
